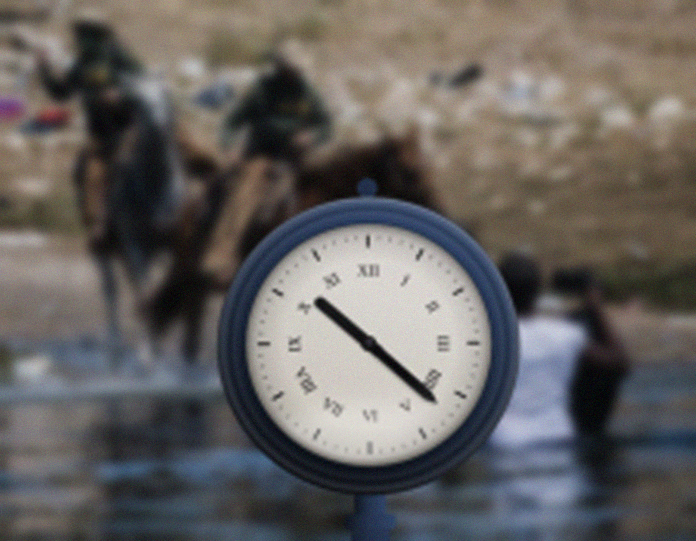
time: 10:22
